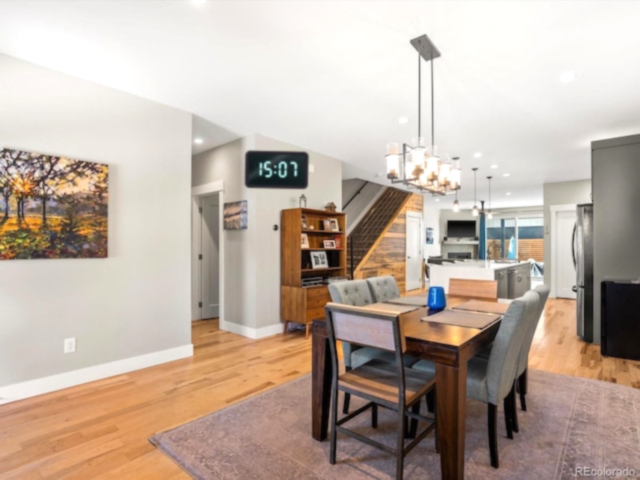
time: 15:07
